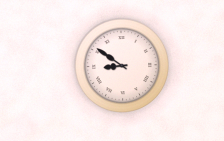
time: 8:51
